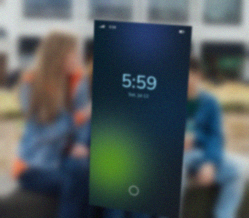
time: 5:59
